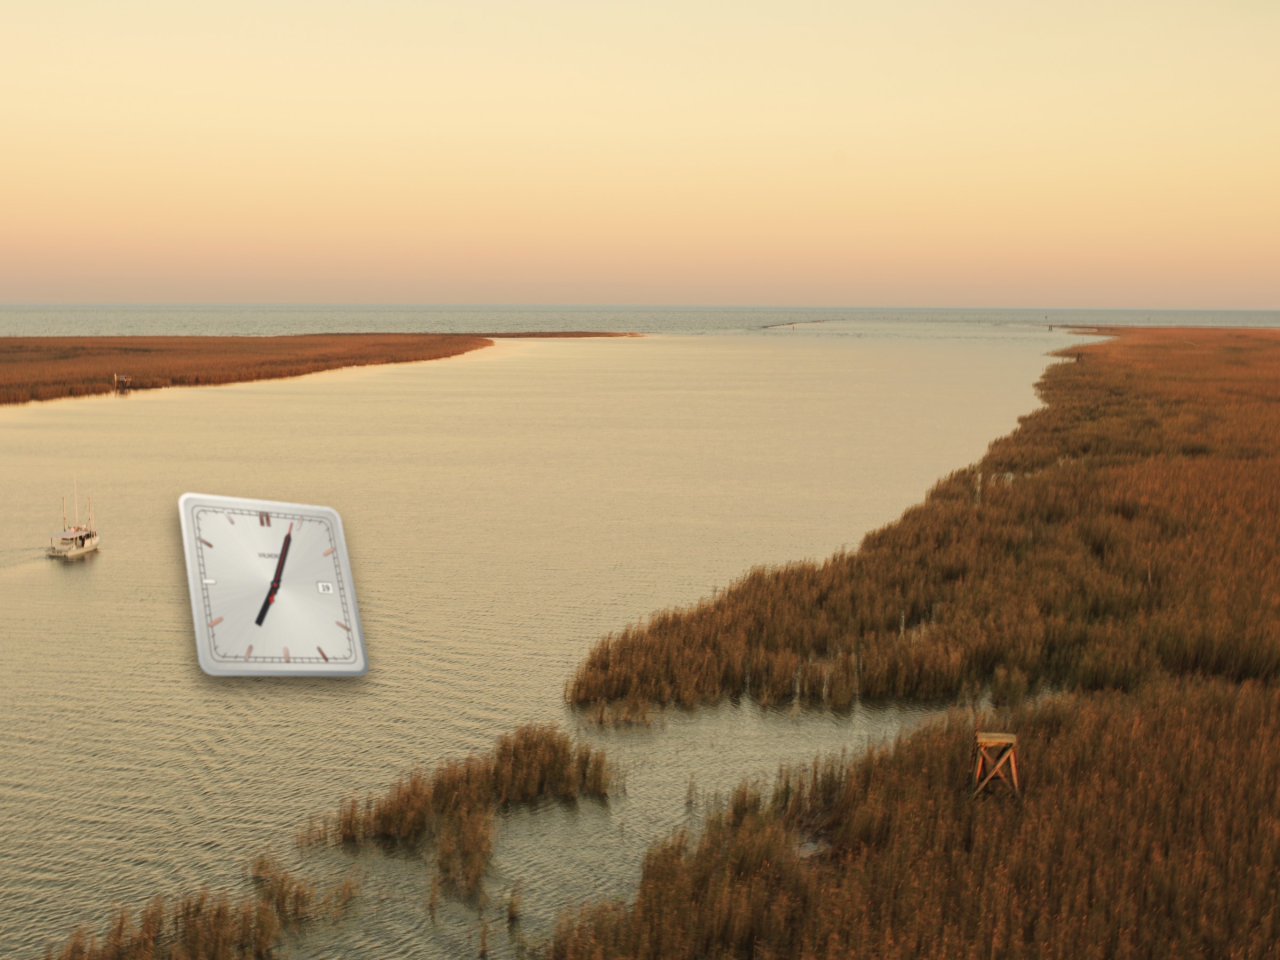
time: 7:04:04
